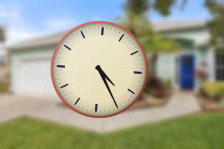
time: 4:25
